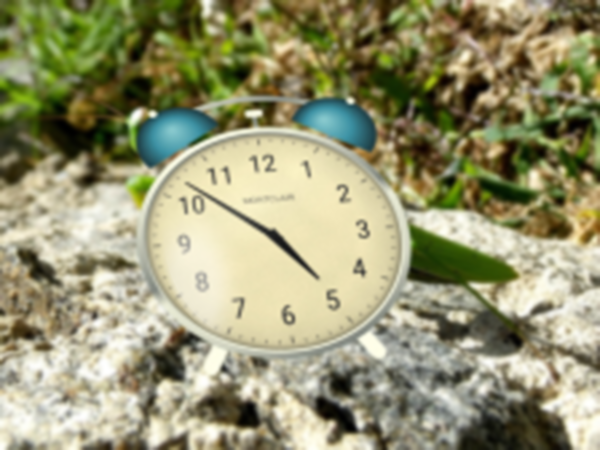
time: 4:52
